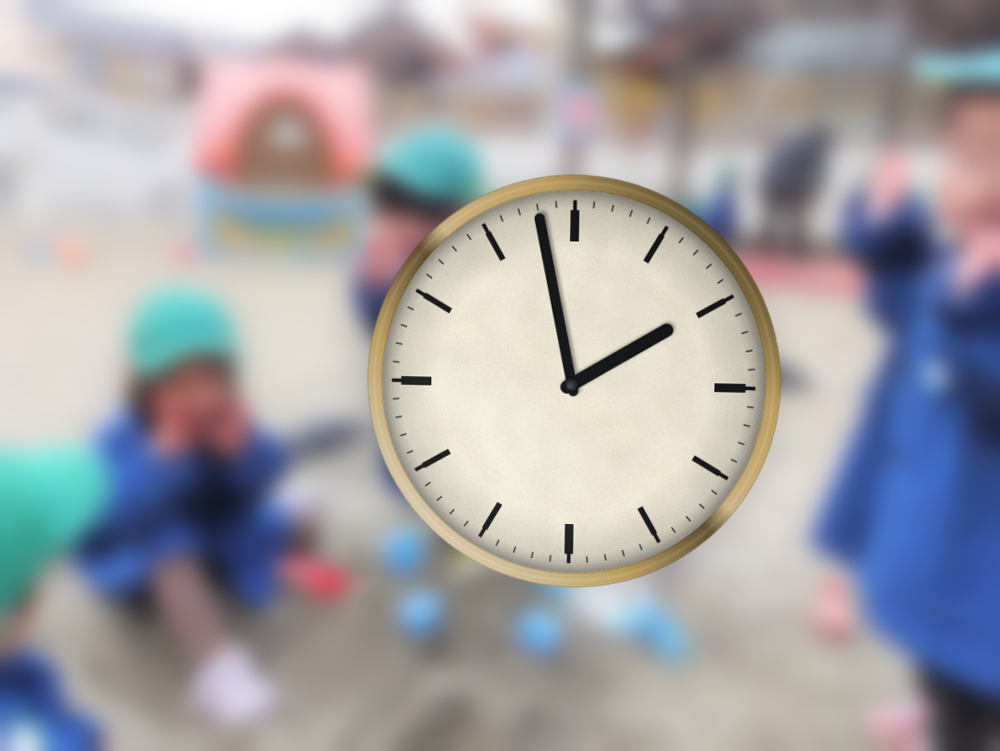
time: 1:58
